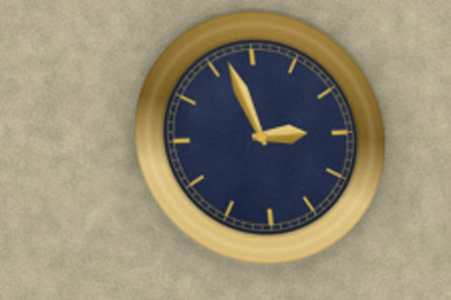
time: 2:57
